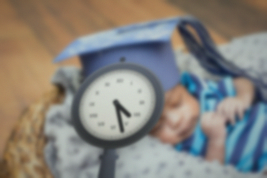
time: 4:27
